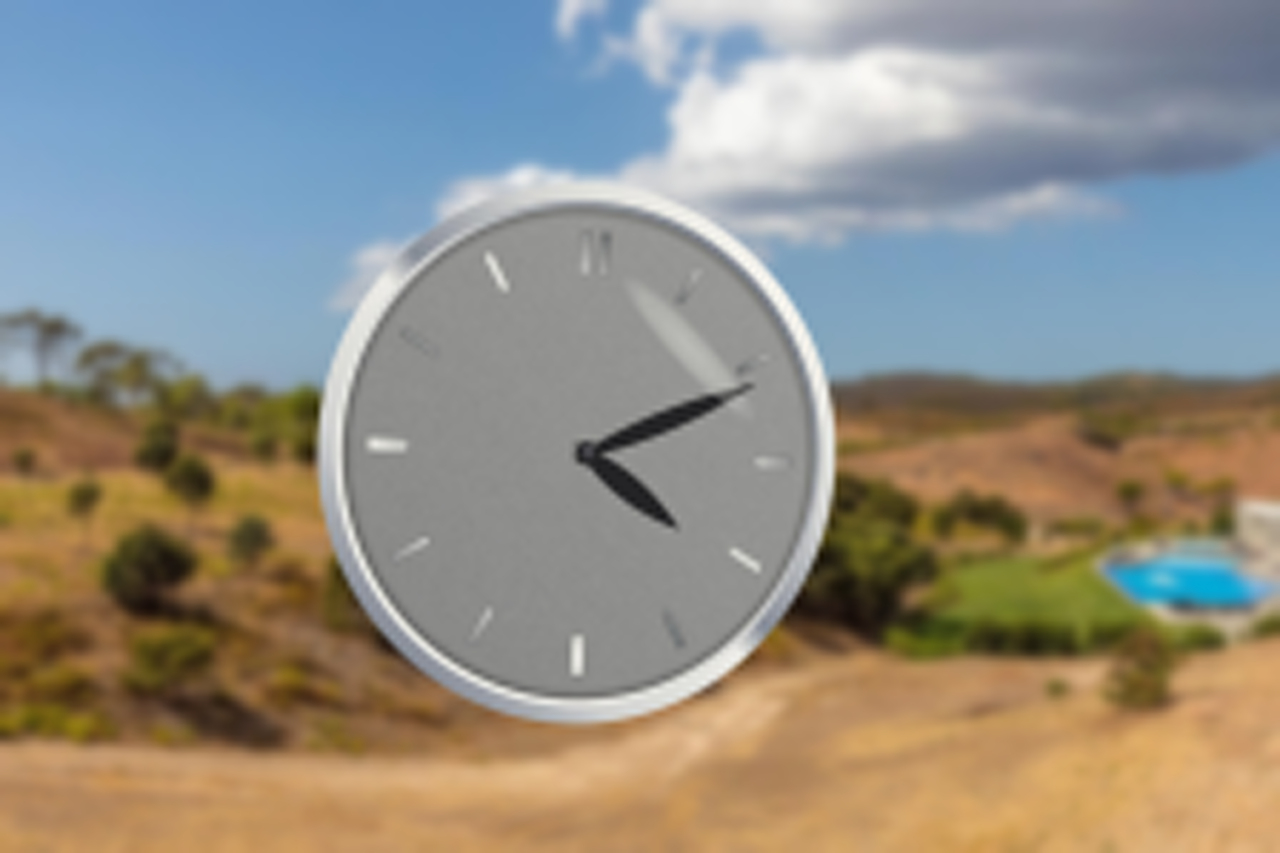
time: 4:11
